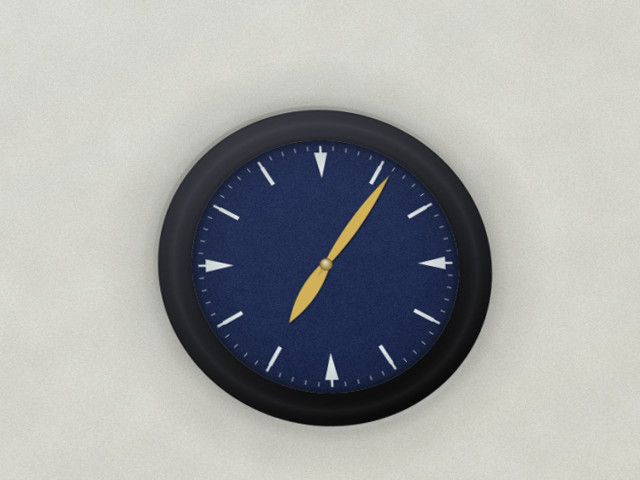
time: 7:06
